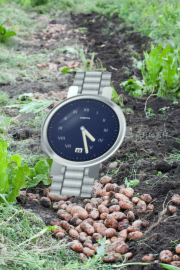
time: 4:27
